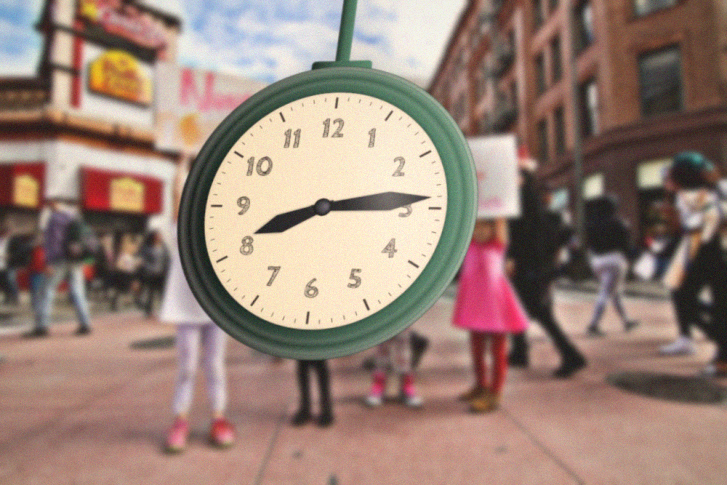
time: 8:14
